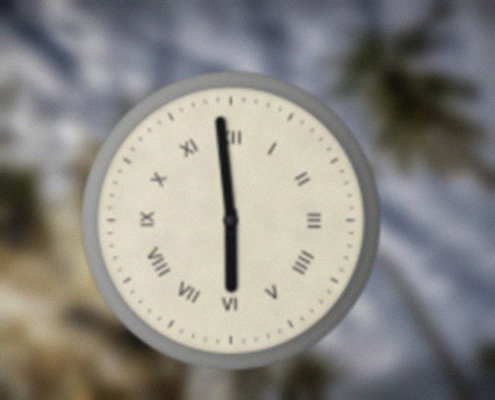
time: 5:59
